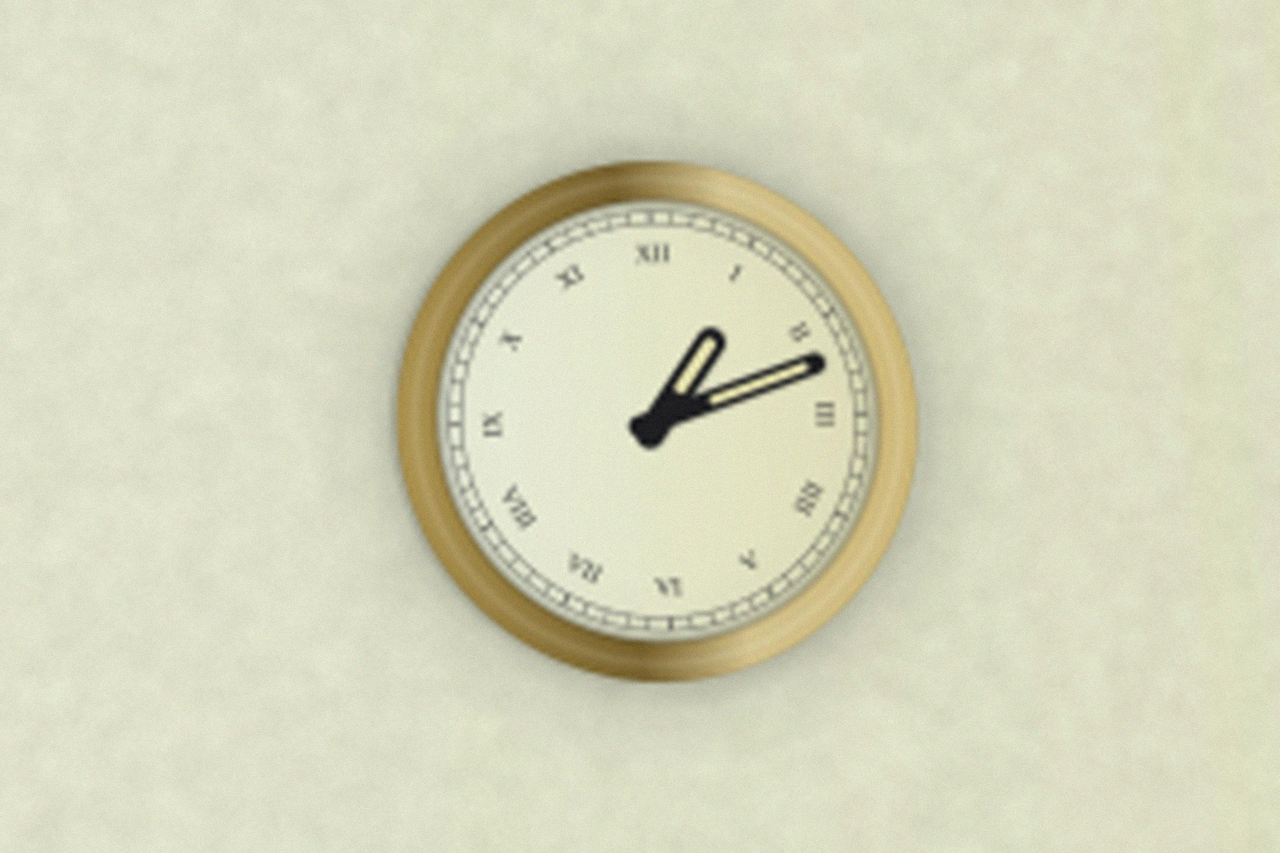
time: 1:12
